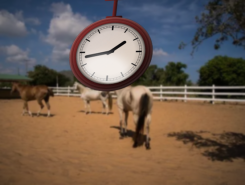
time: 1:43
